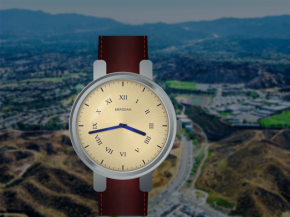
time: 3:43
